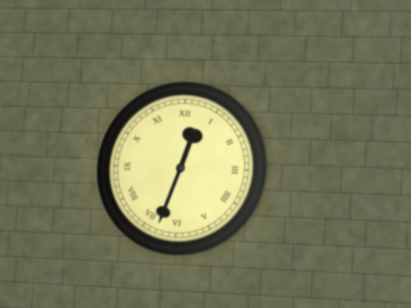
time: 12:33
